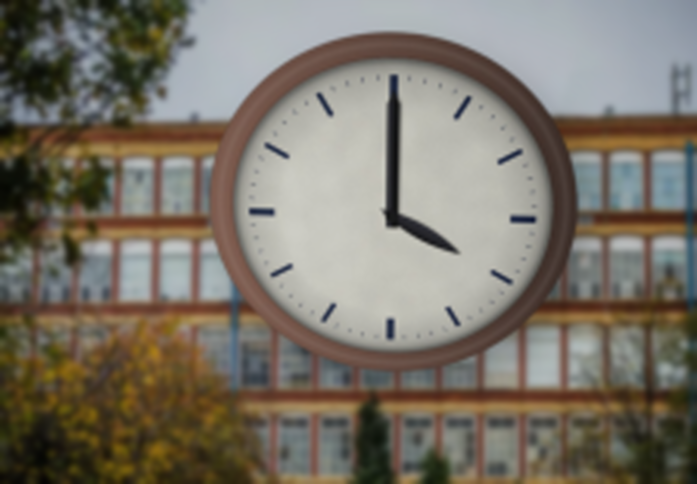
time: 4:00
